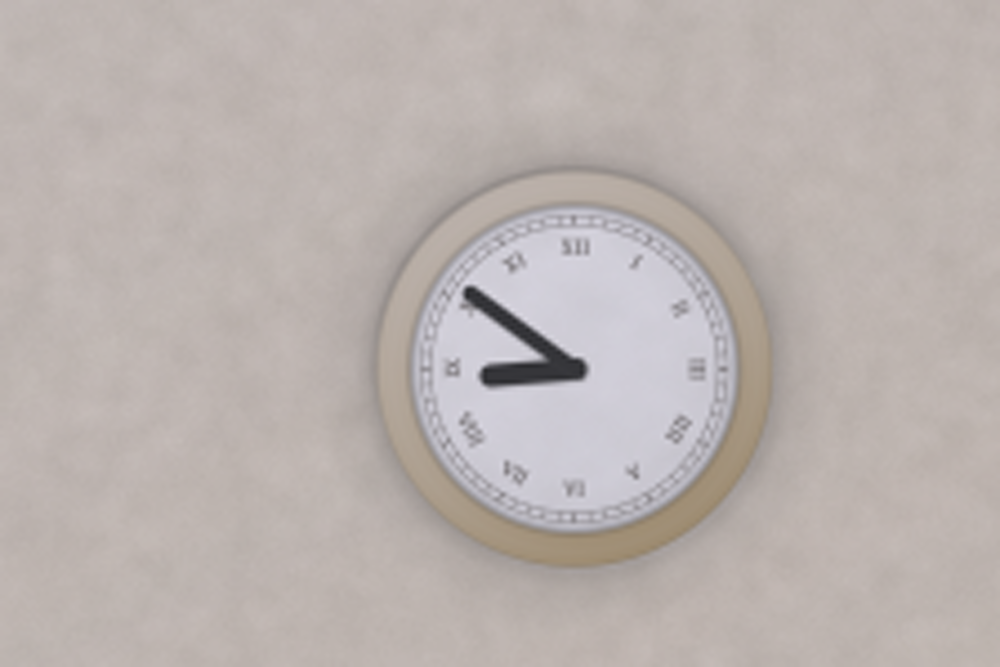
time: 8:51
